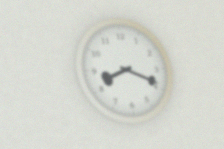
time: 8:19
